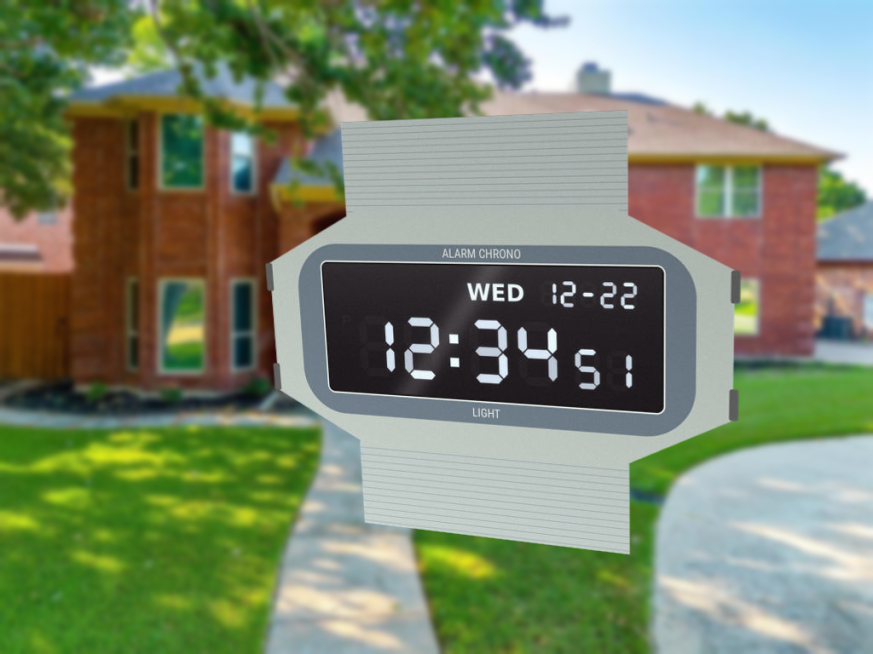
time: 12:34:51
